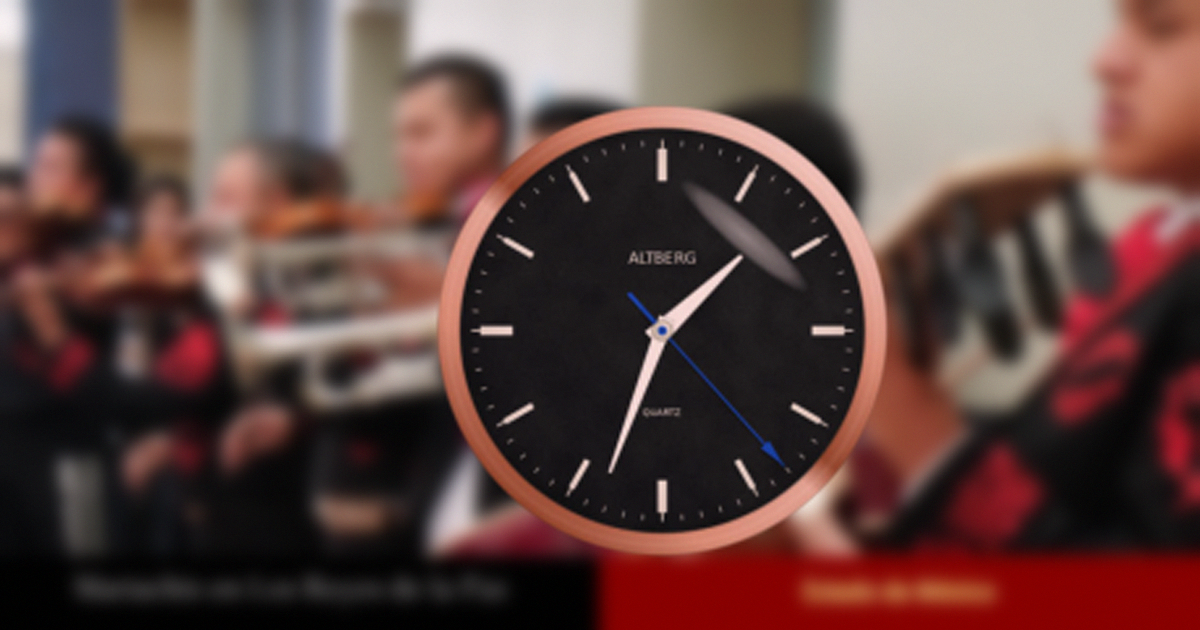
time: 1:33:23
